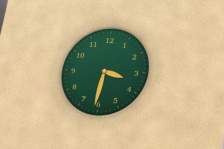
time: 3:31
